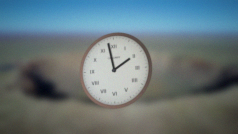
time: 1:58
